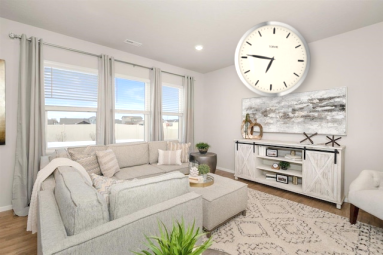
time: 6:46
